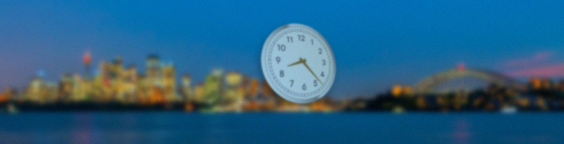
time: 8:23
